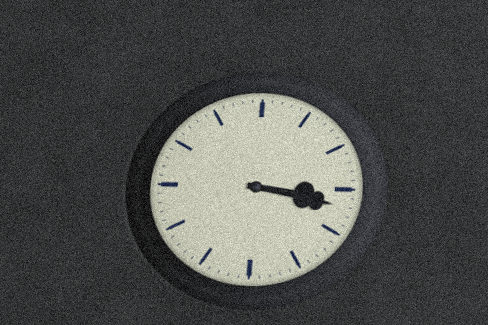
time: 3:17
